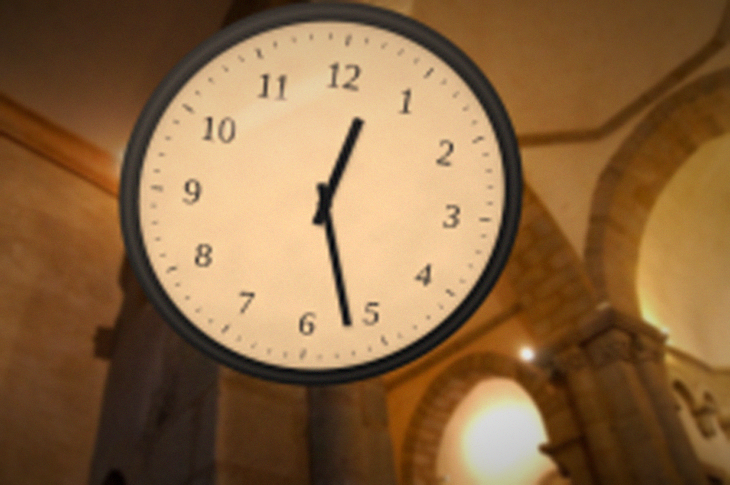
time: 12:27
